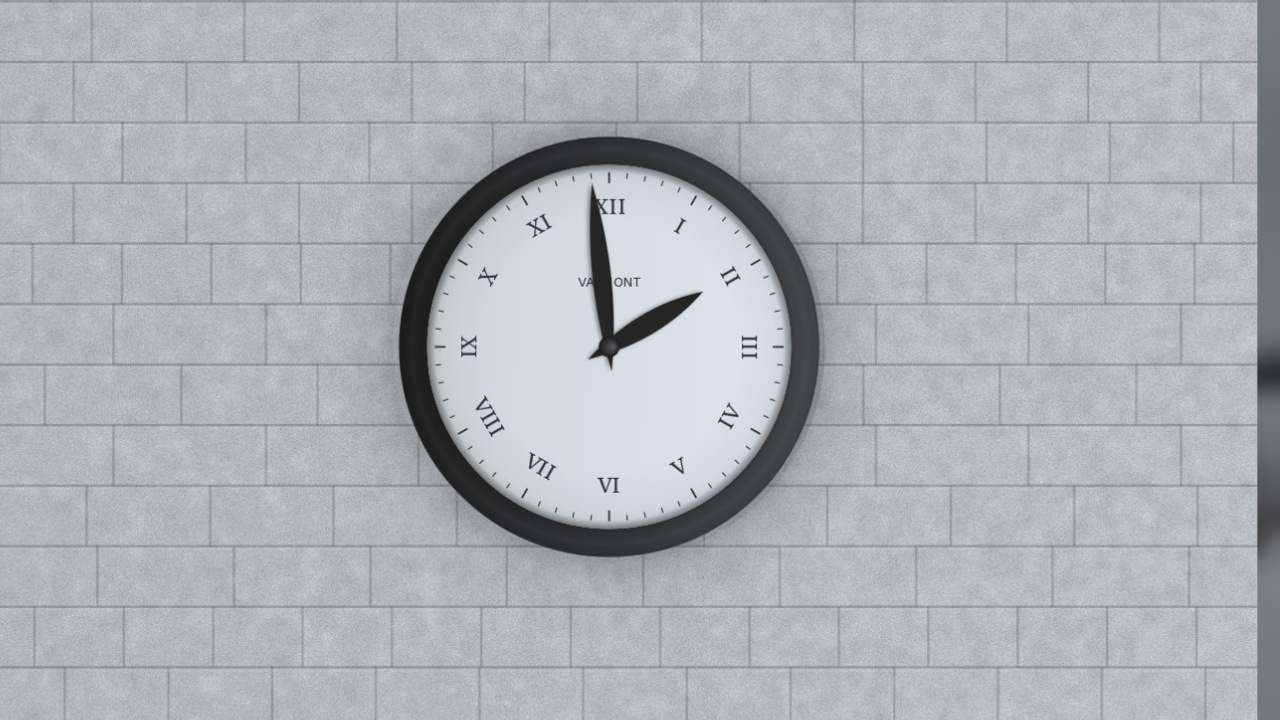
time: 1:59
